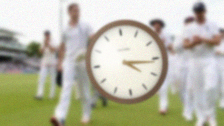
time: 4:16
